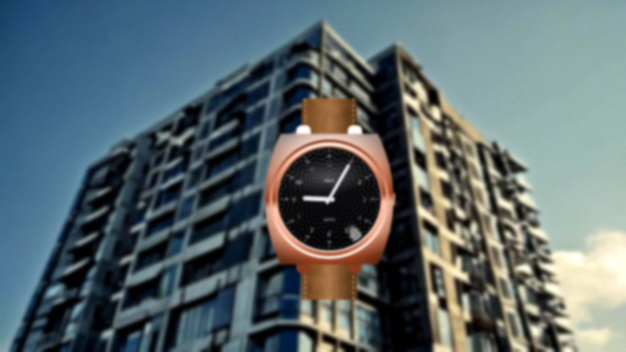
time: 9:05
